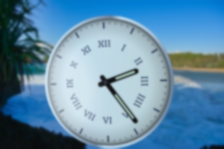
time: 2:24
